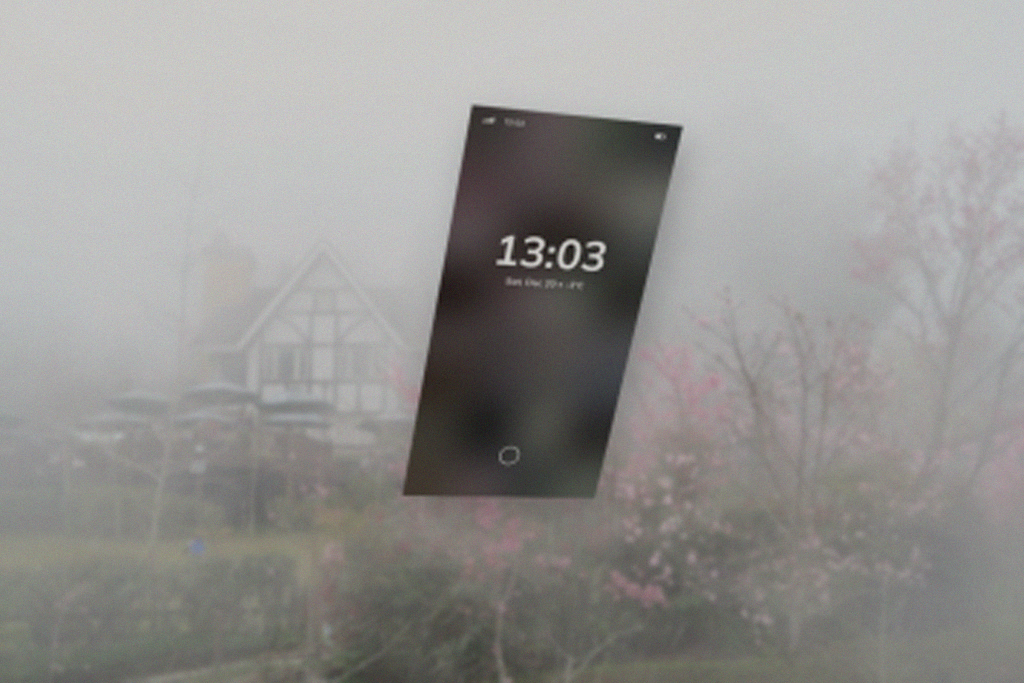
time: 13:03
